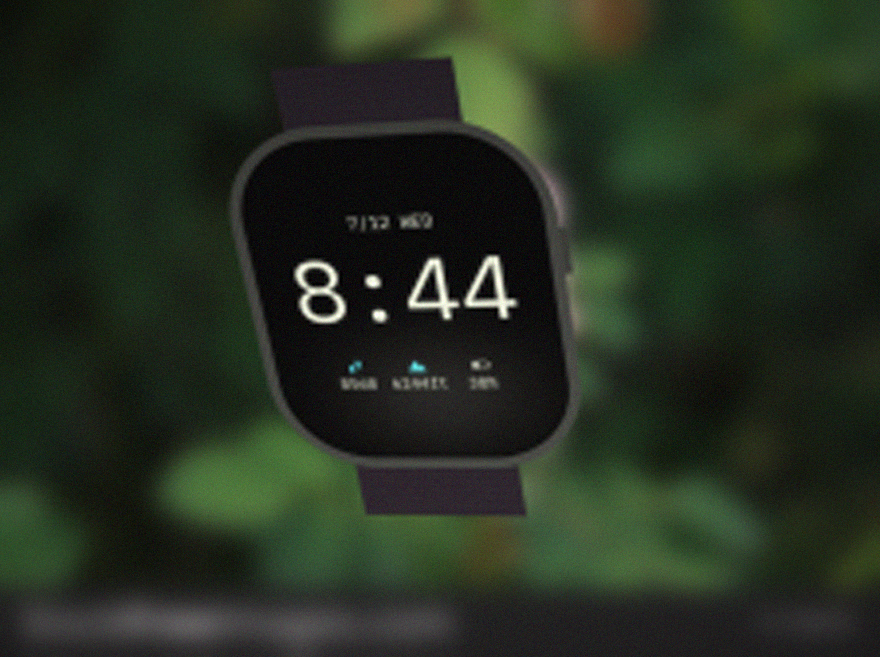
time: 8:44
